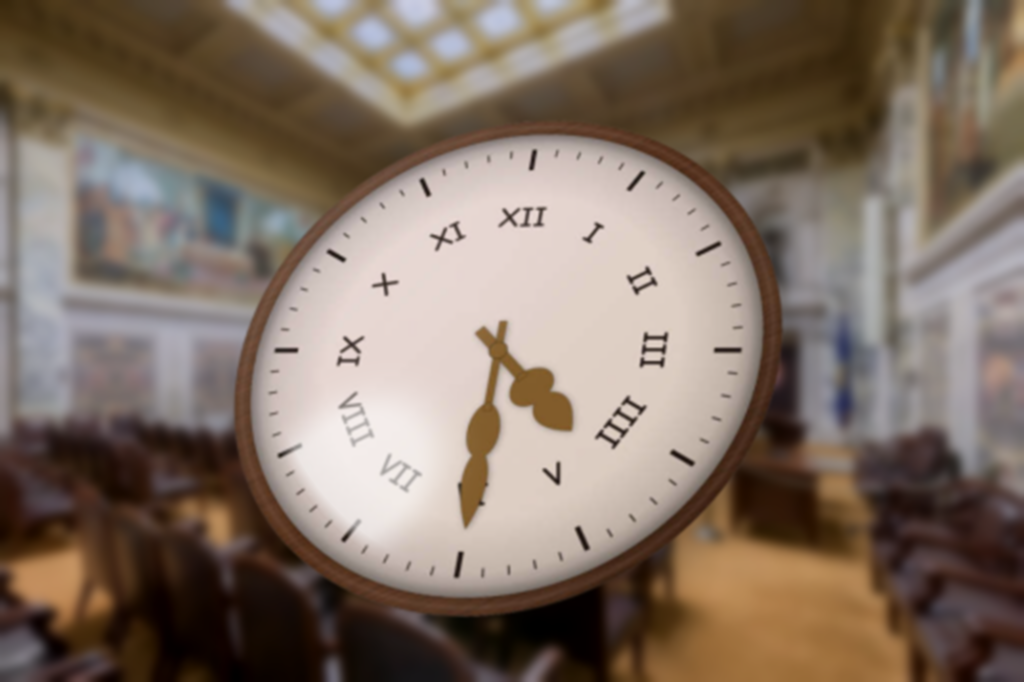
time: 4:30
